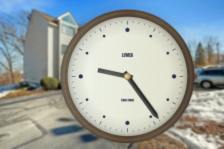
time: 9:24
